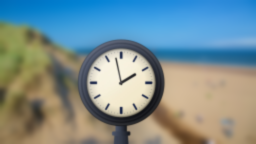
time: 1:58
